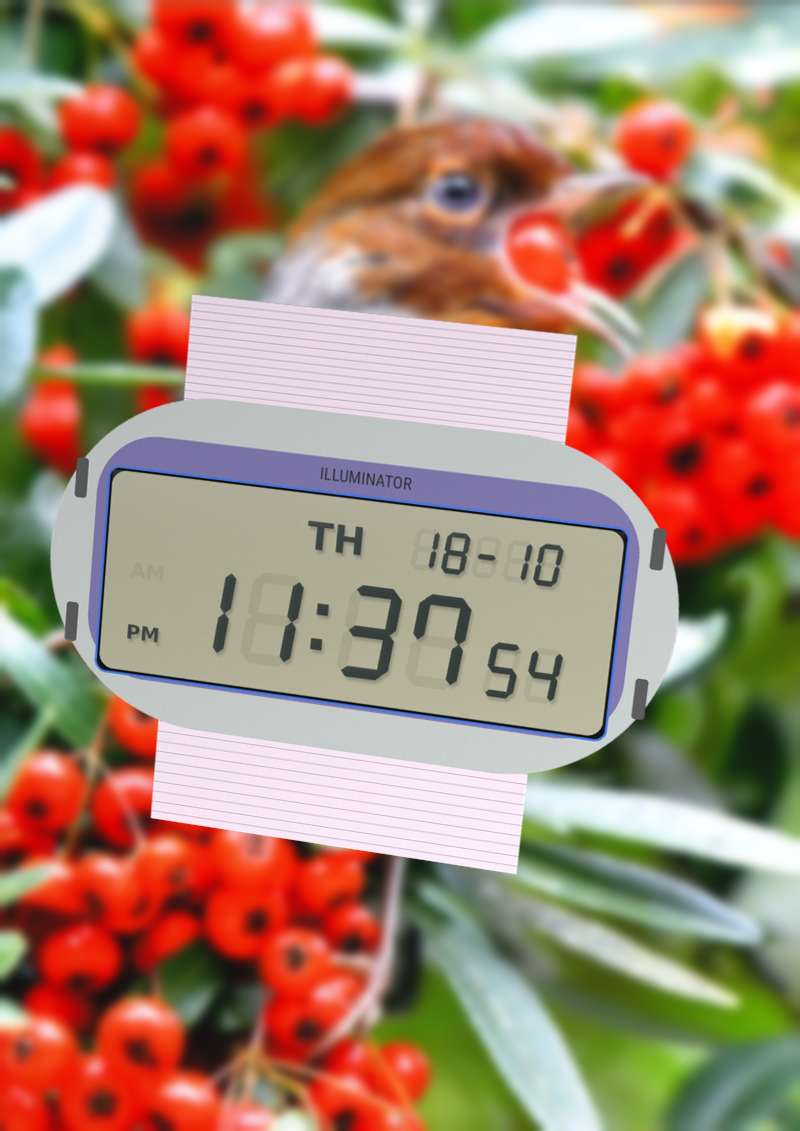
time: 11:37:54
